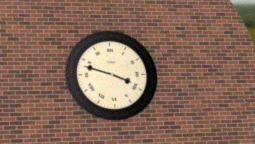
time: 3:48
